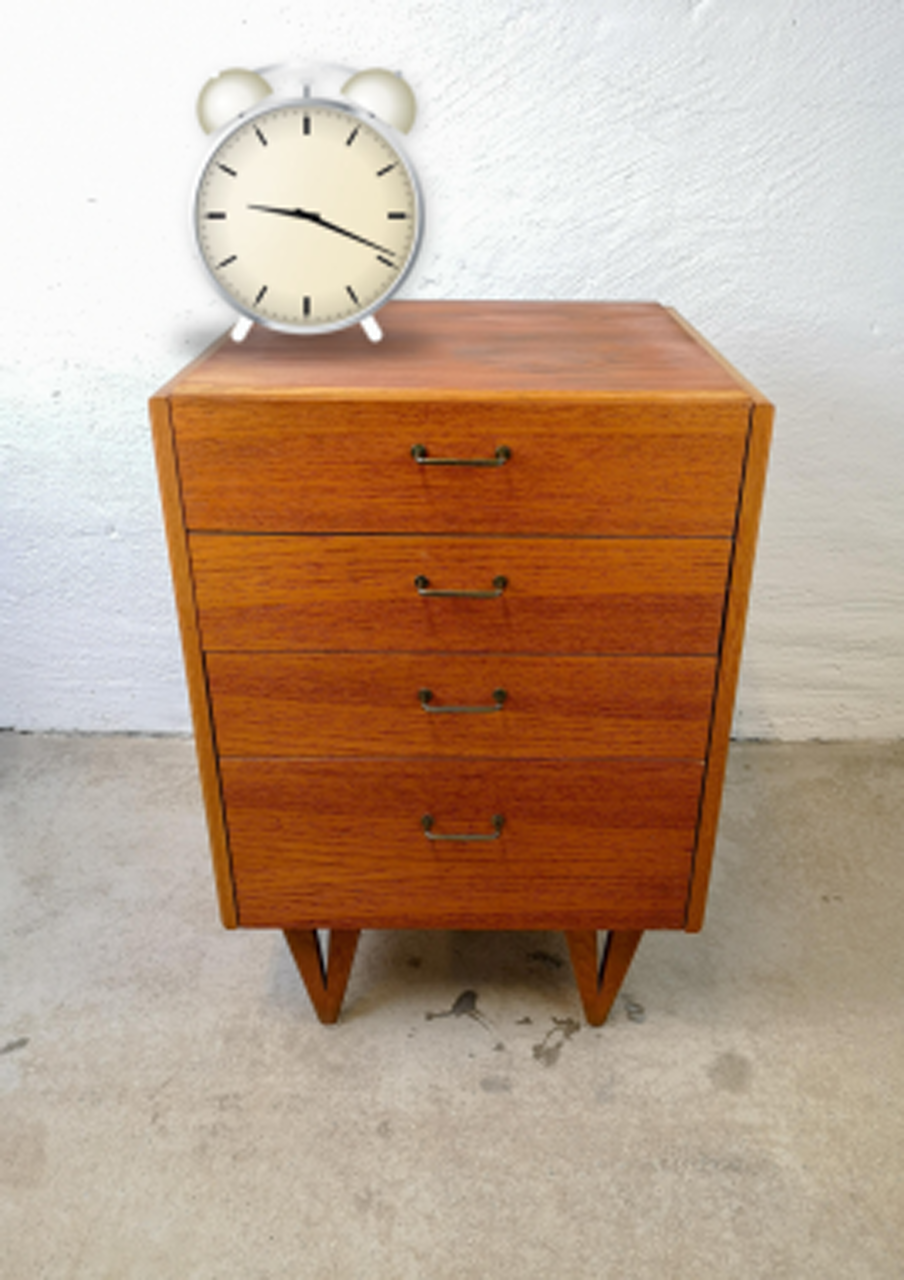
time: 9:19
